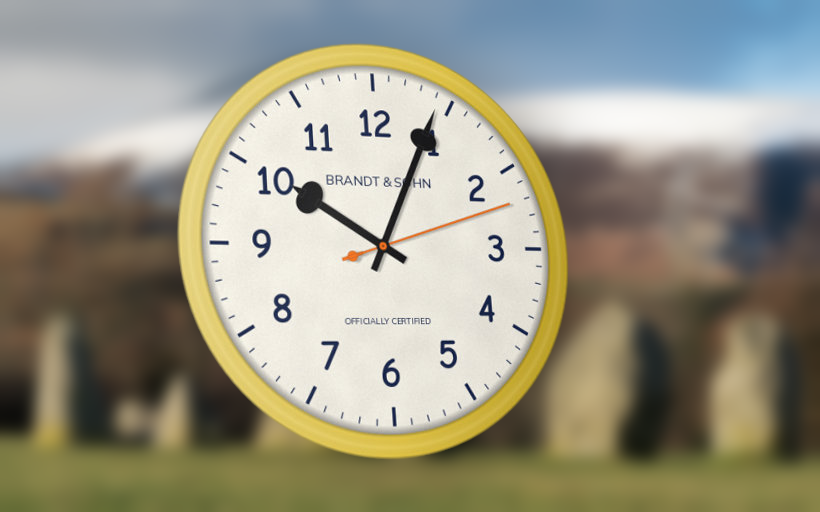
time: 10:04:12
